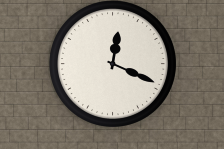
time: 12:19
